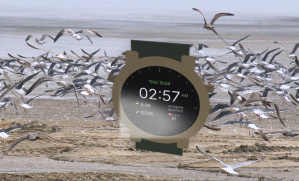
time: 2:57
